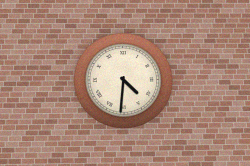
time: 4:31
